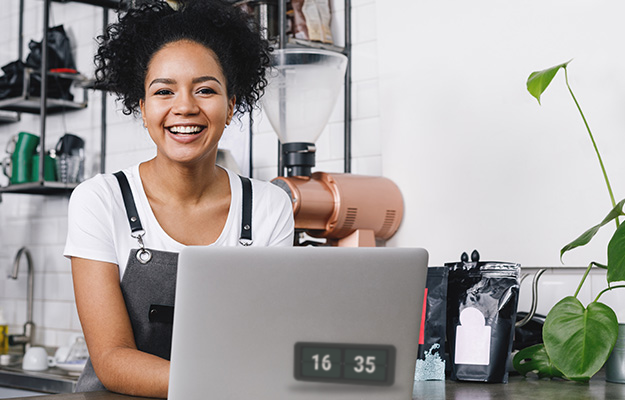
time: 16:35
